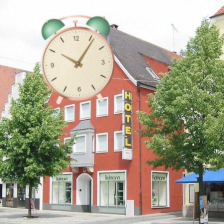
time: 10:06
